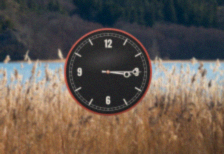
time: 3:15
